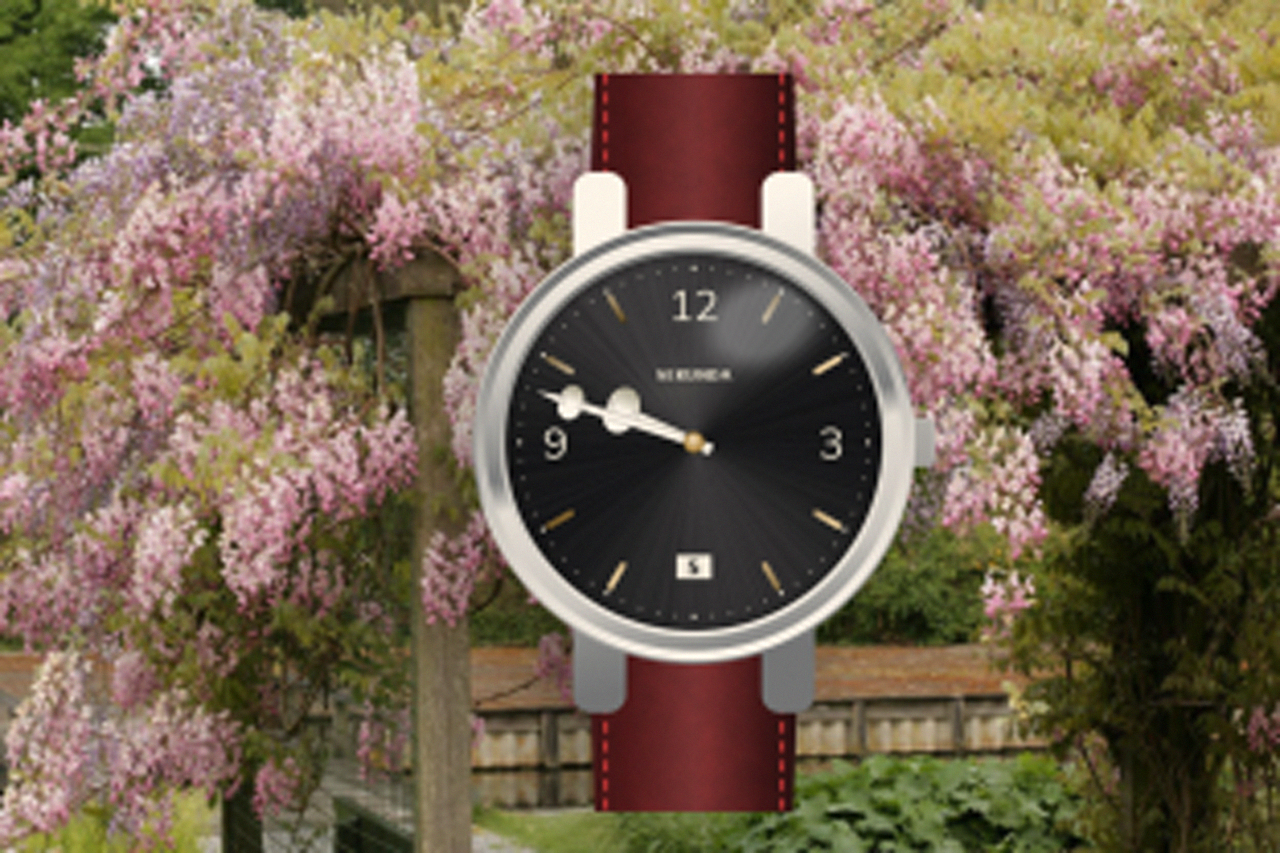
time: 9:48
